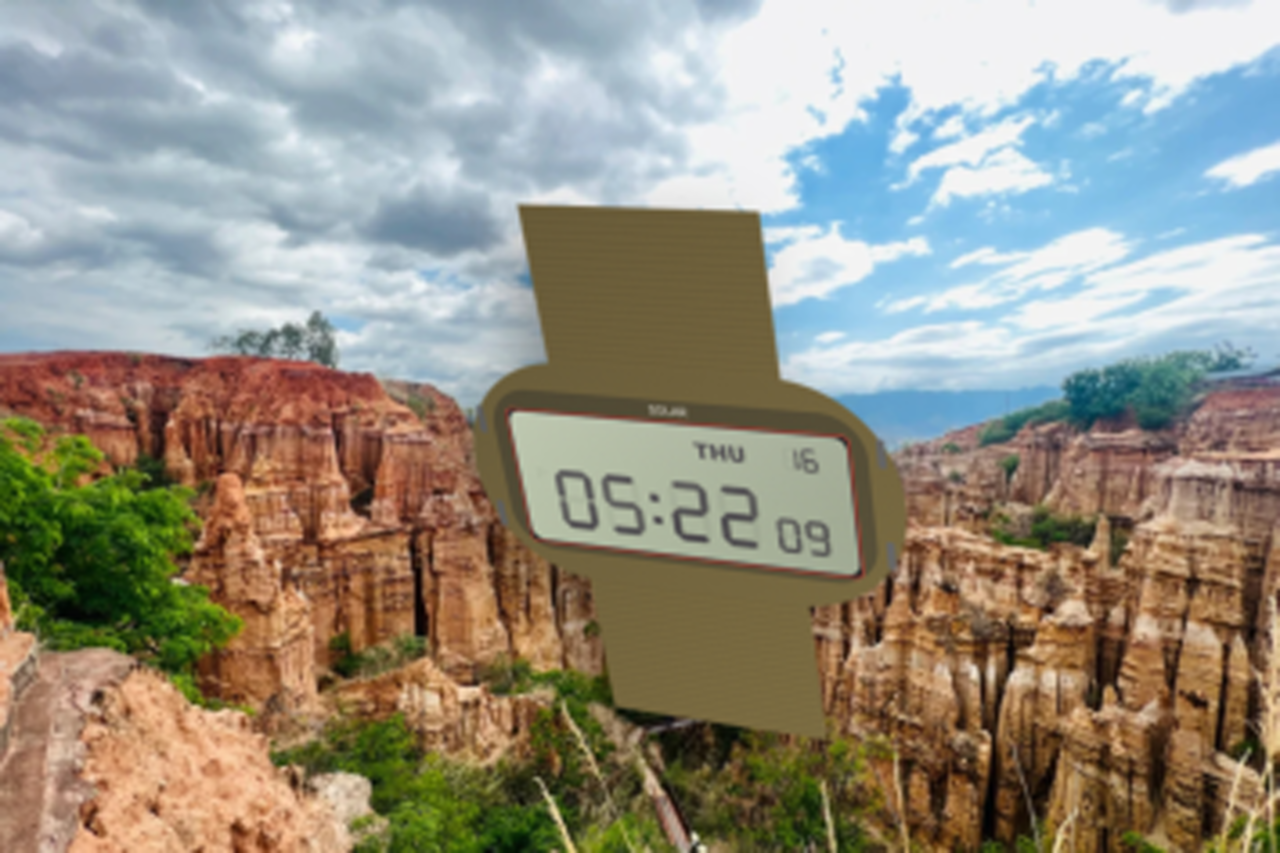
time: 5:22:09
